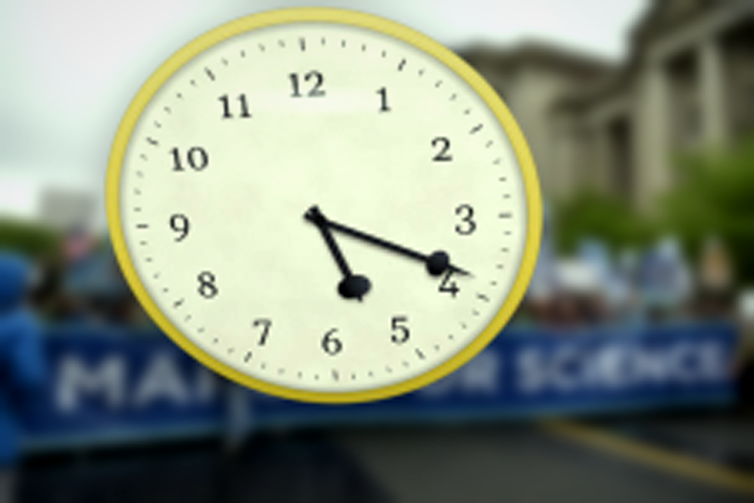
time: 5:19
